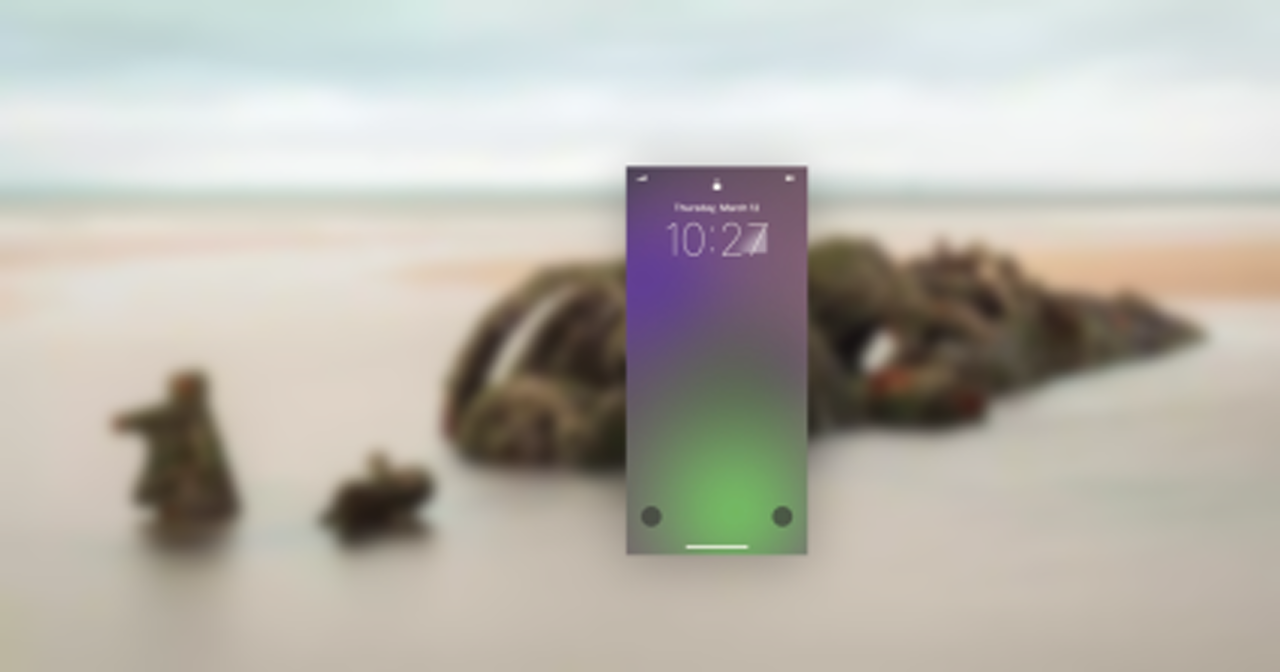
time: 10:27
